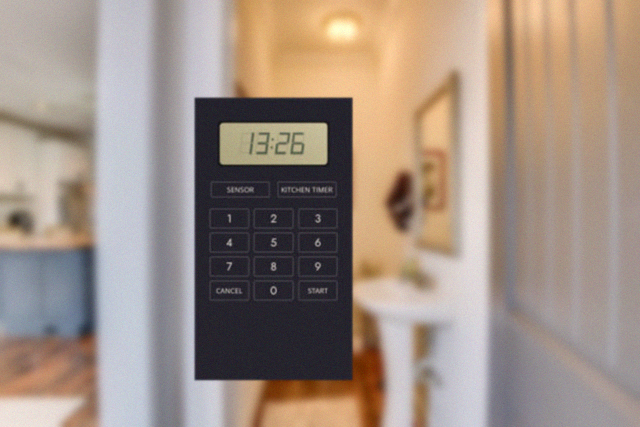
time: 13:26
